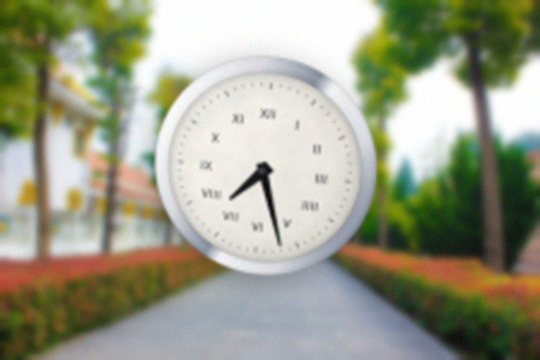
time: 7:27
